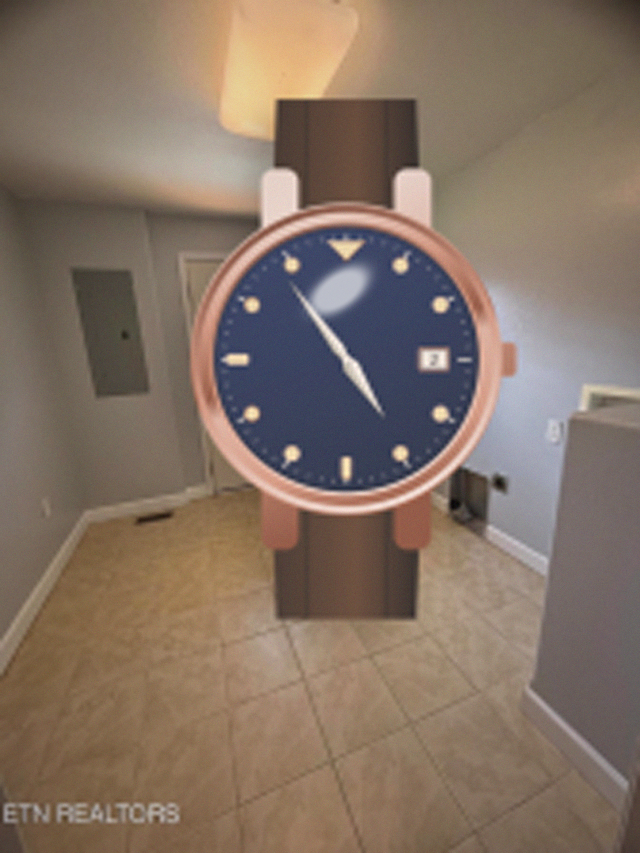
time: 4:54
